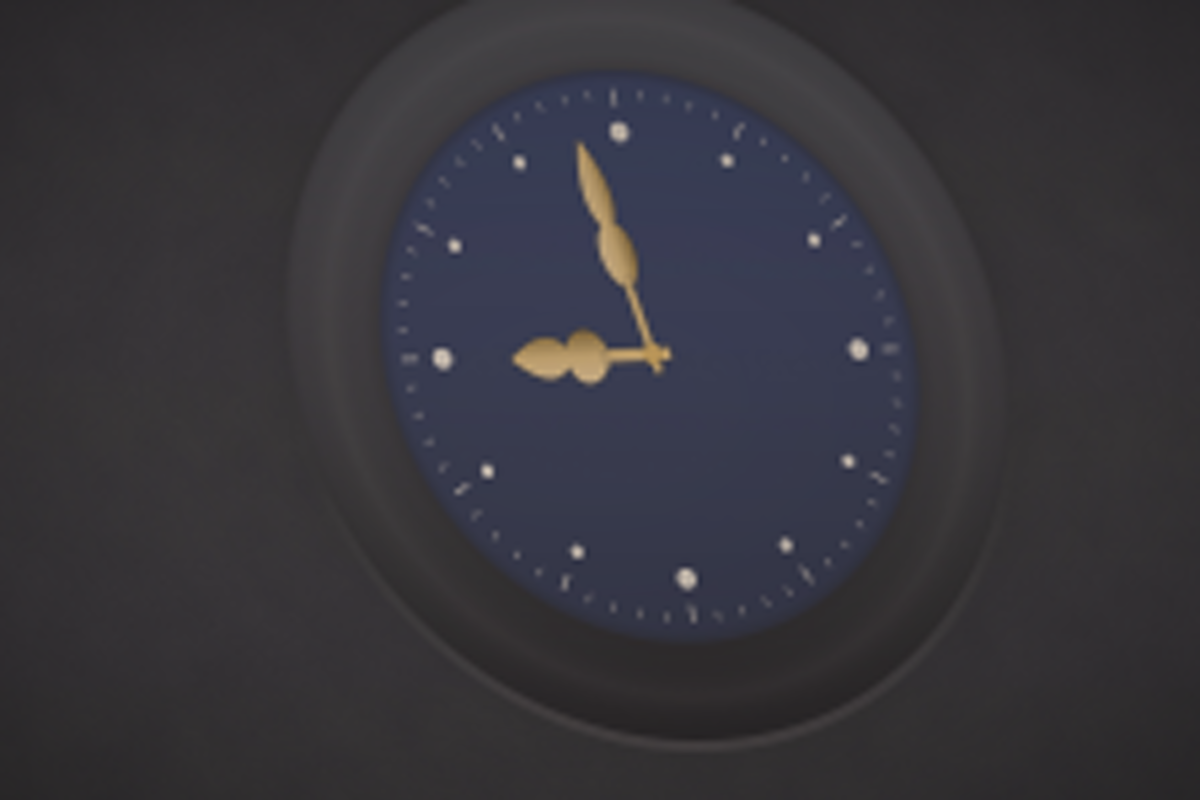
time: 8:58
